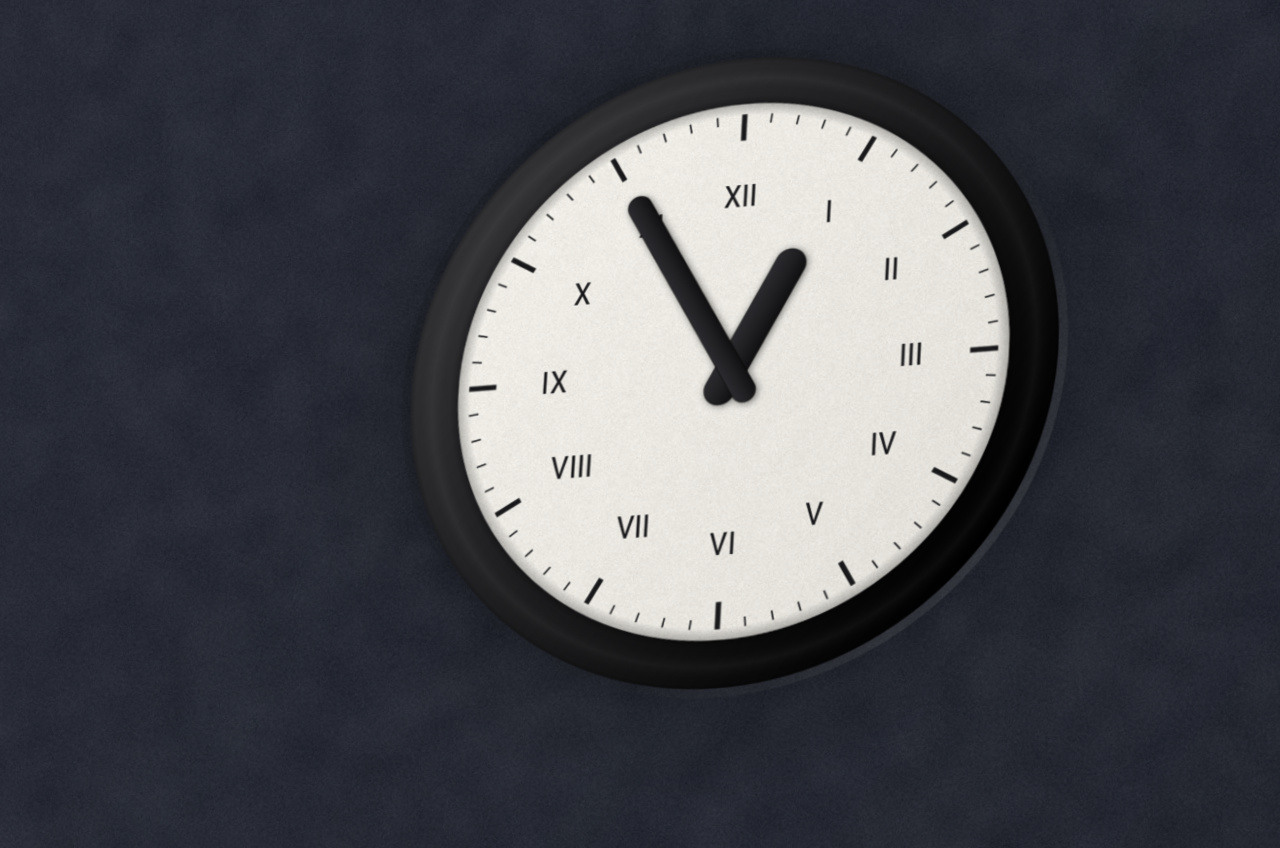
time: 12:55
